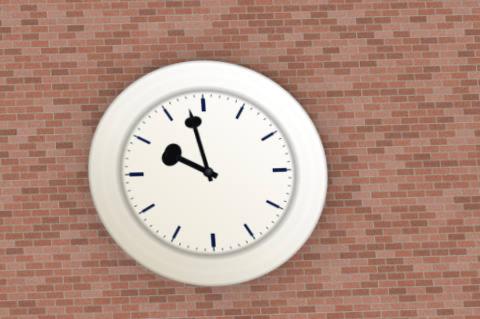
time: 9:58
